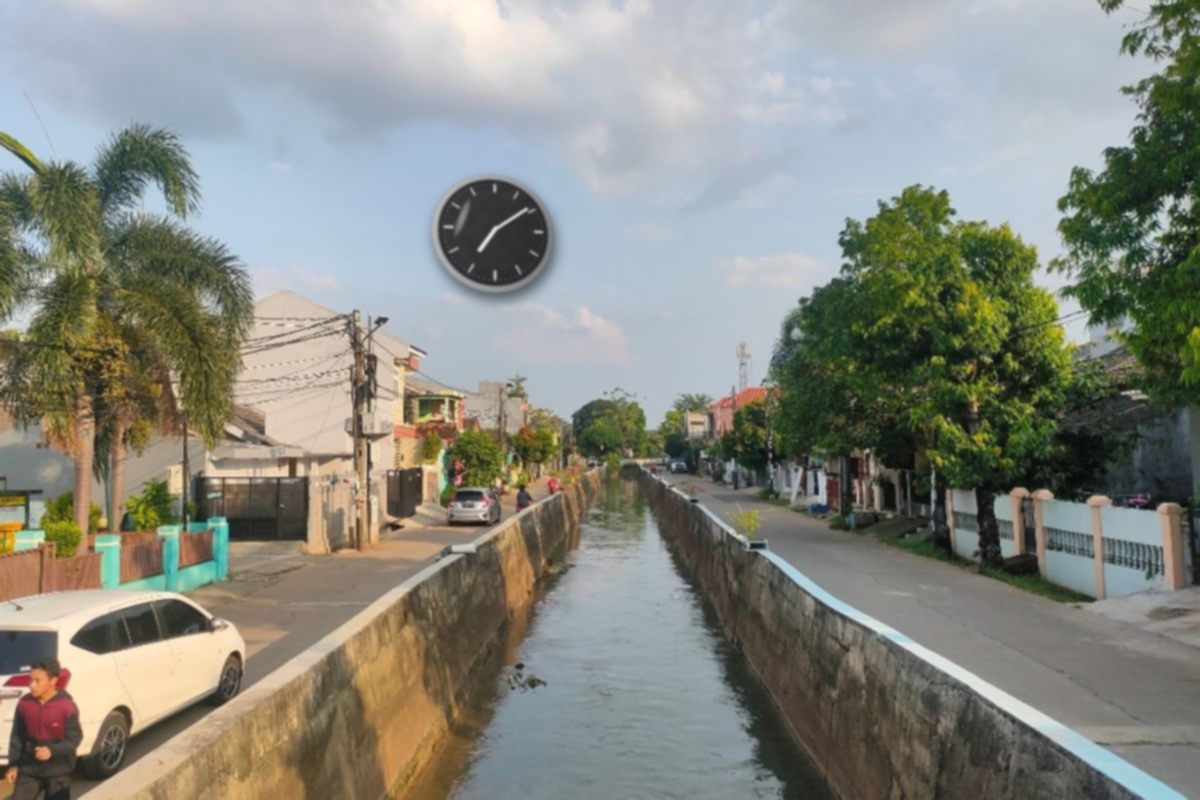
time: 7:09
